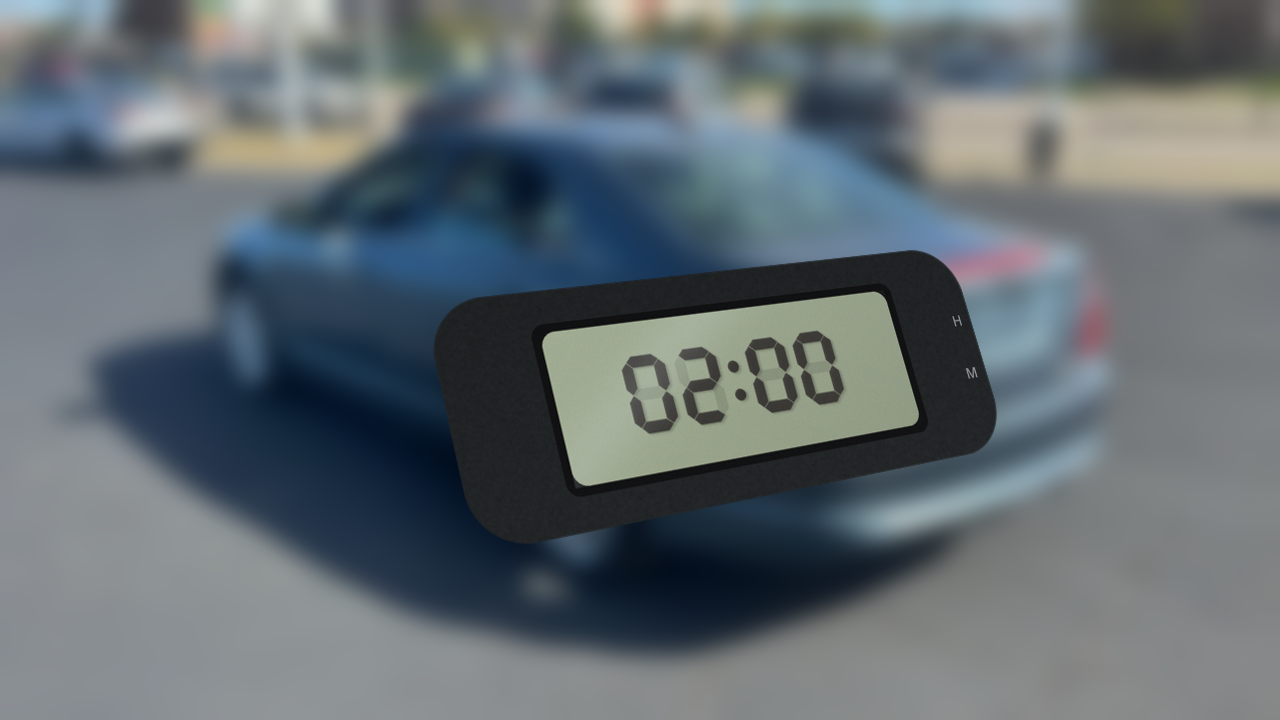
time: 2:00
